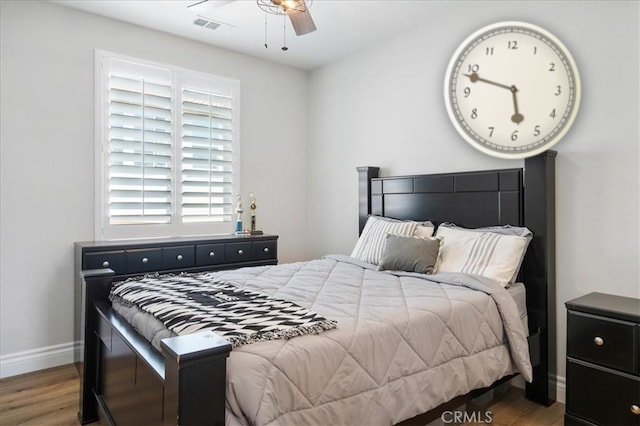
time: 5:48
